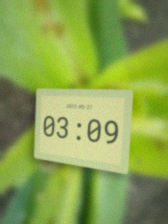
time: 3:09
